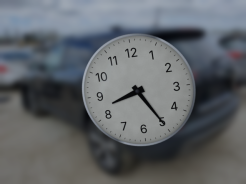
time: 8:25
